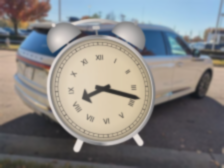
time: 8:18
